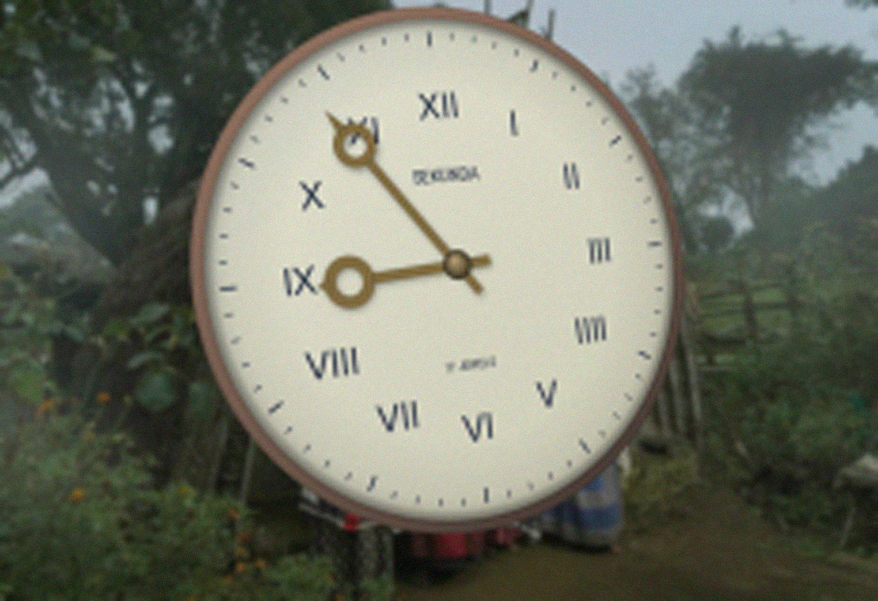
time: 8:54
